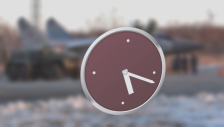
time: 5:18
